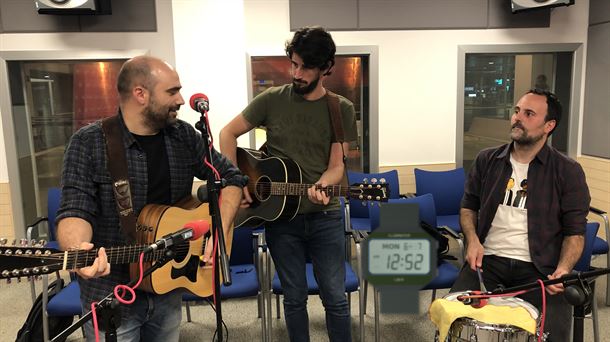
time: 12:52
